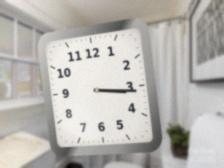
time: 3:16
